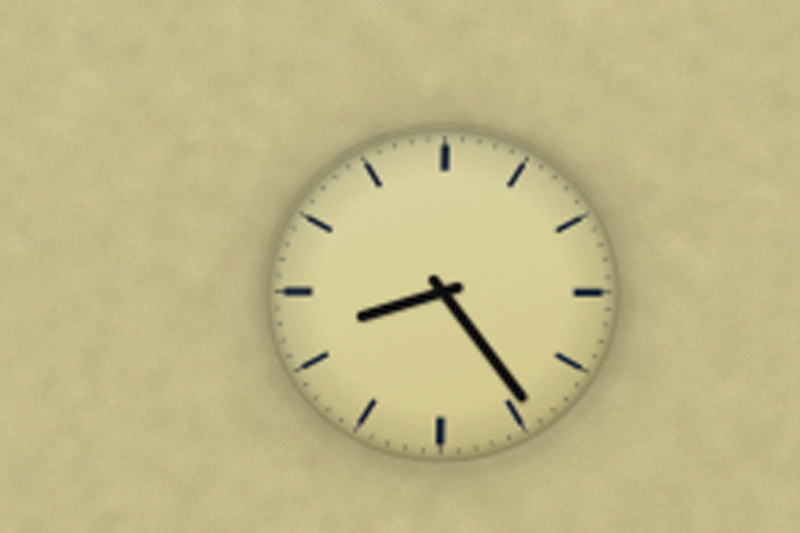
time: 8:24
